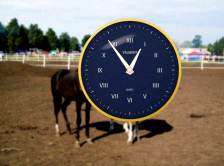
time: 12:54
